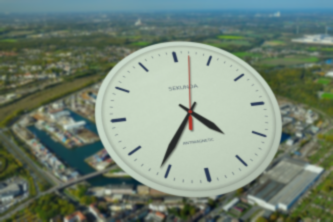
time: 4:36:02
